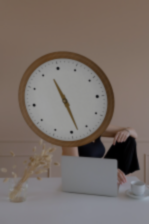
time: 11:28
